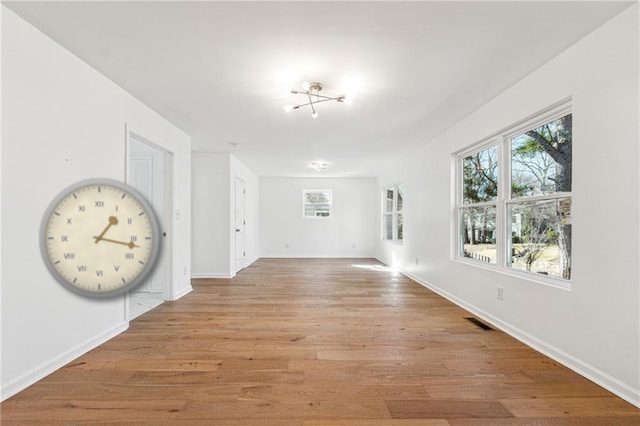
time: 1:17
